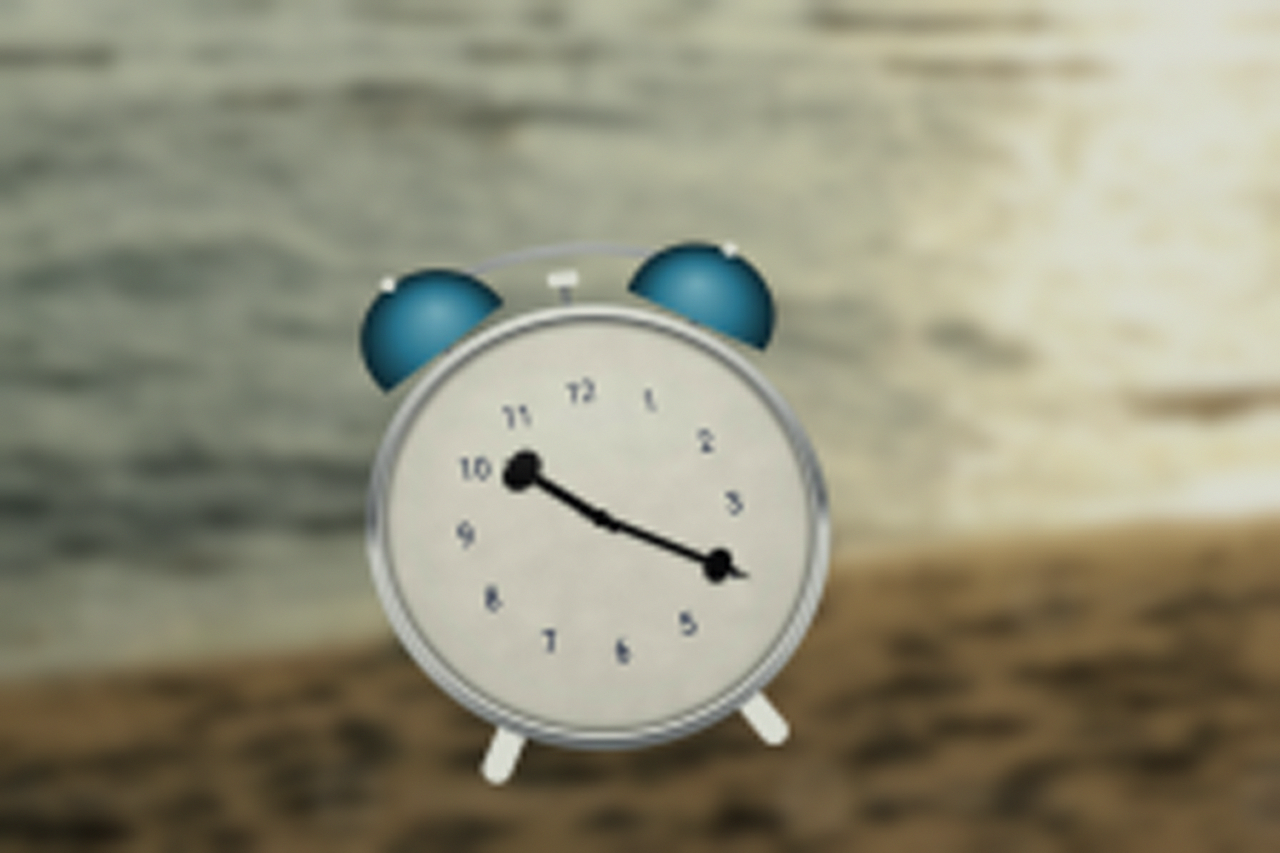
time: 10:20
